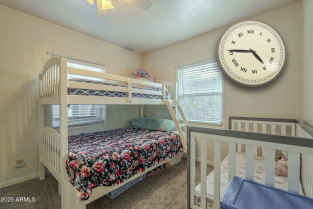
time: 4:46
